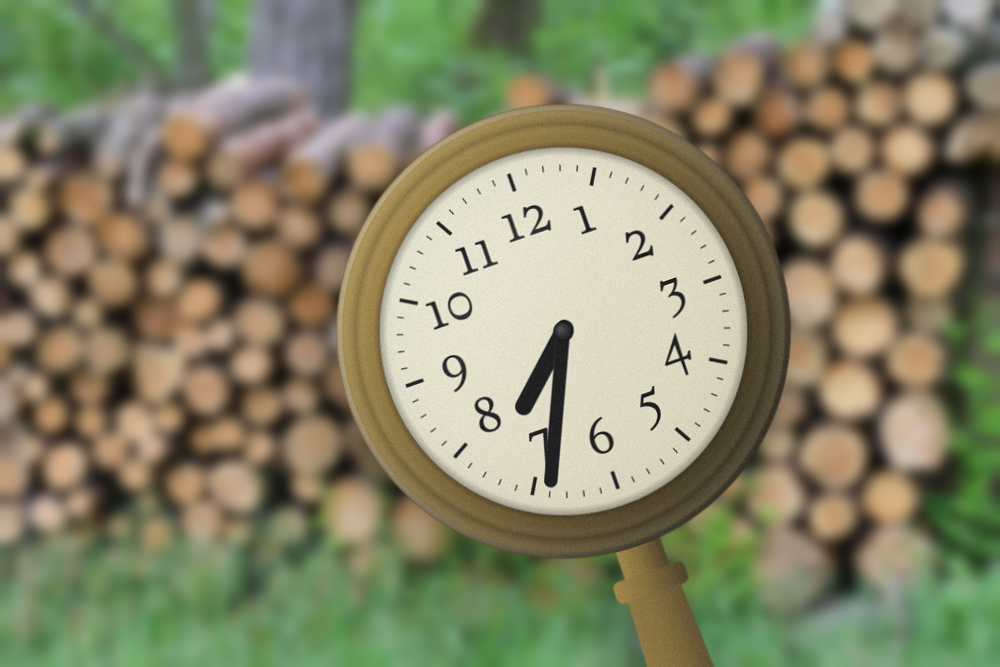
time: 7:34
